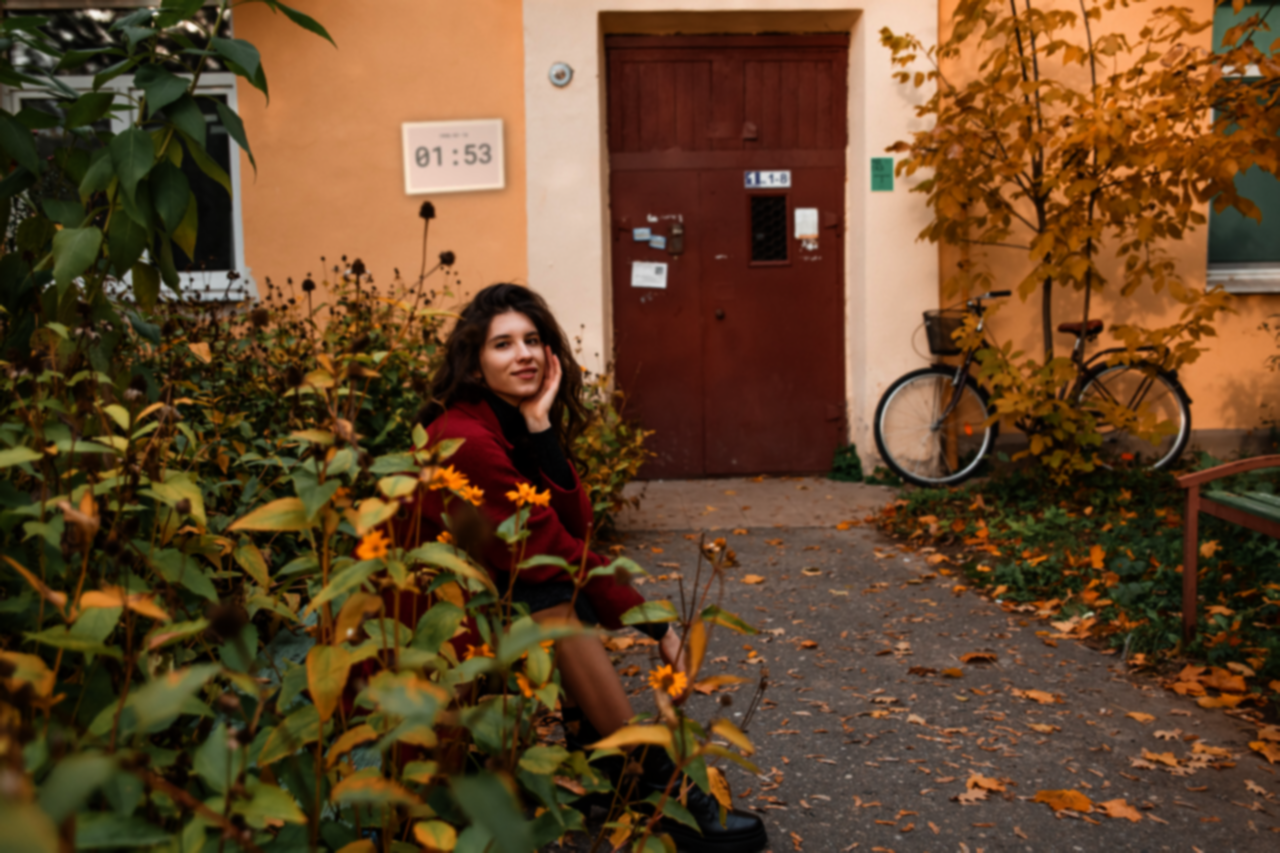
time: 1:53
